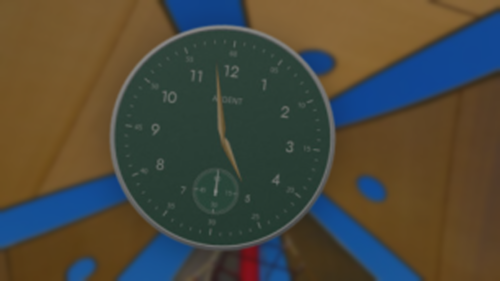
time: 4:58
